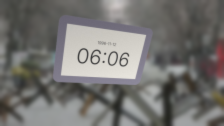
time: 6:06
